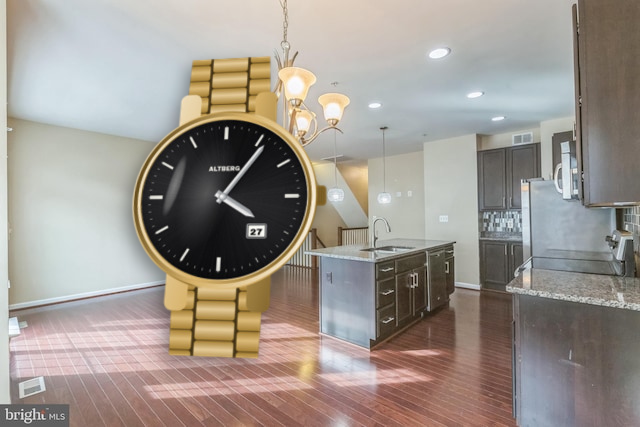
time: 4:06
